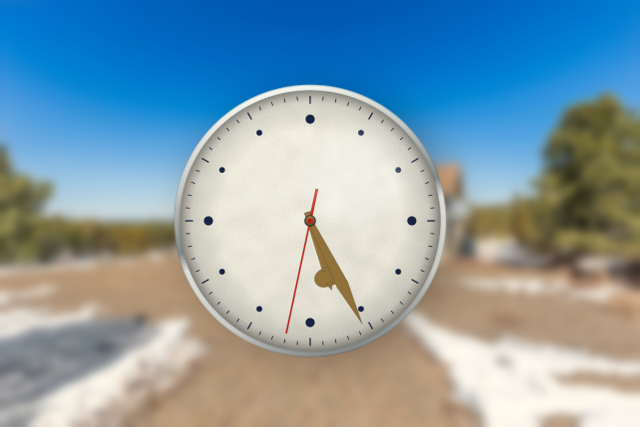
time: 5:25:32
